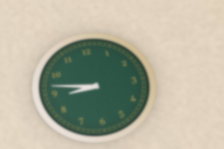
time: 8:47
